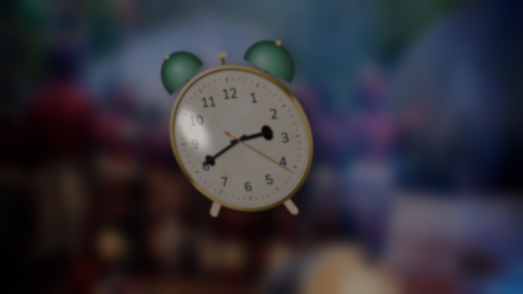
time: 2:40:21
